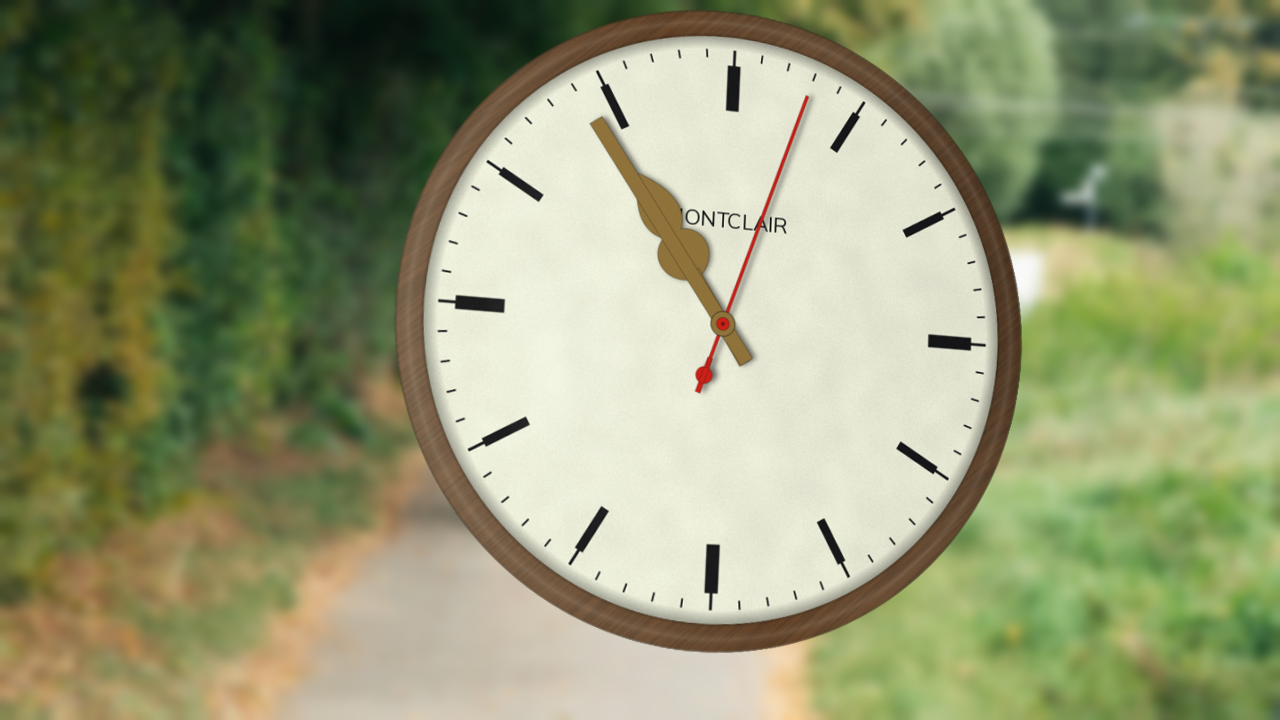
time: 10:54:03
